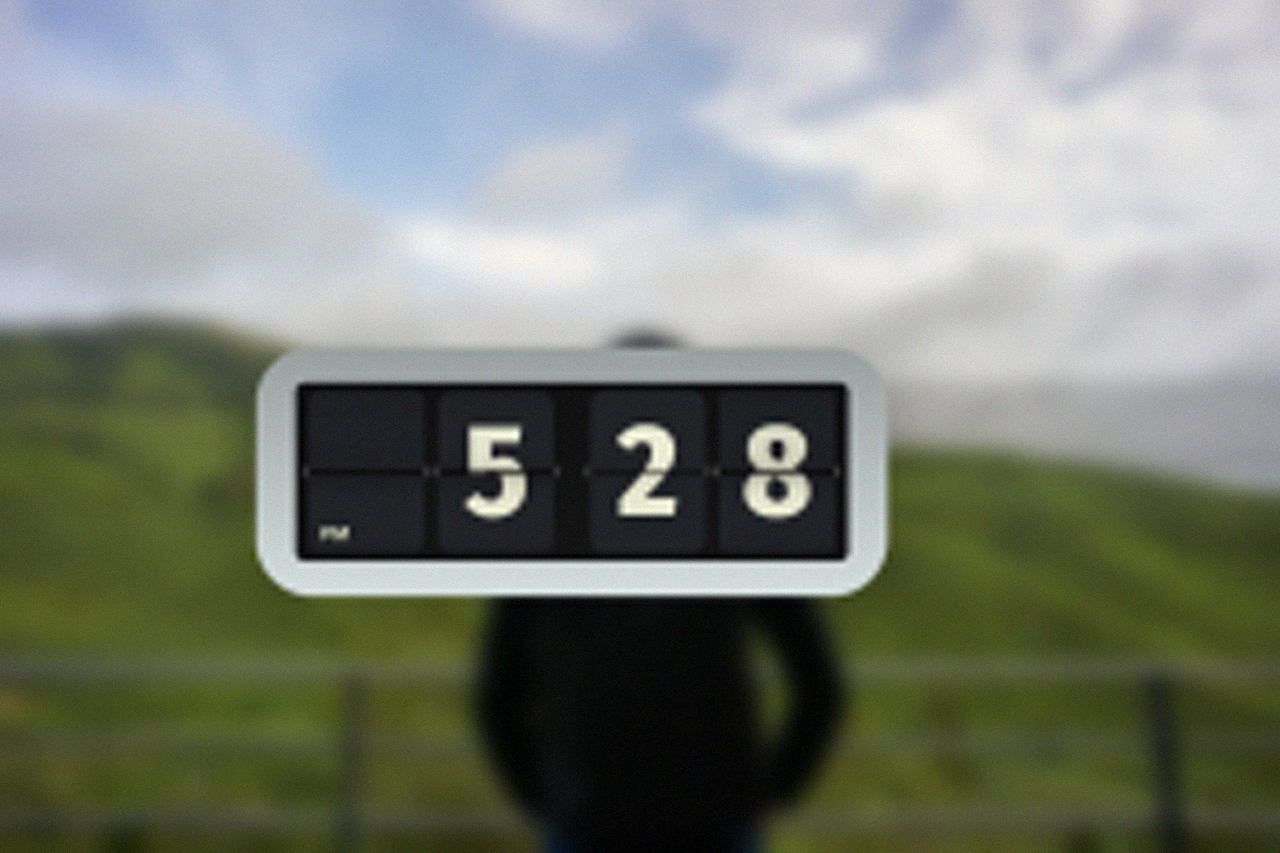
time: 5:28
